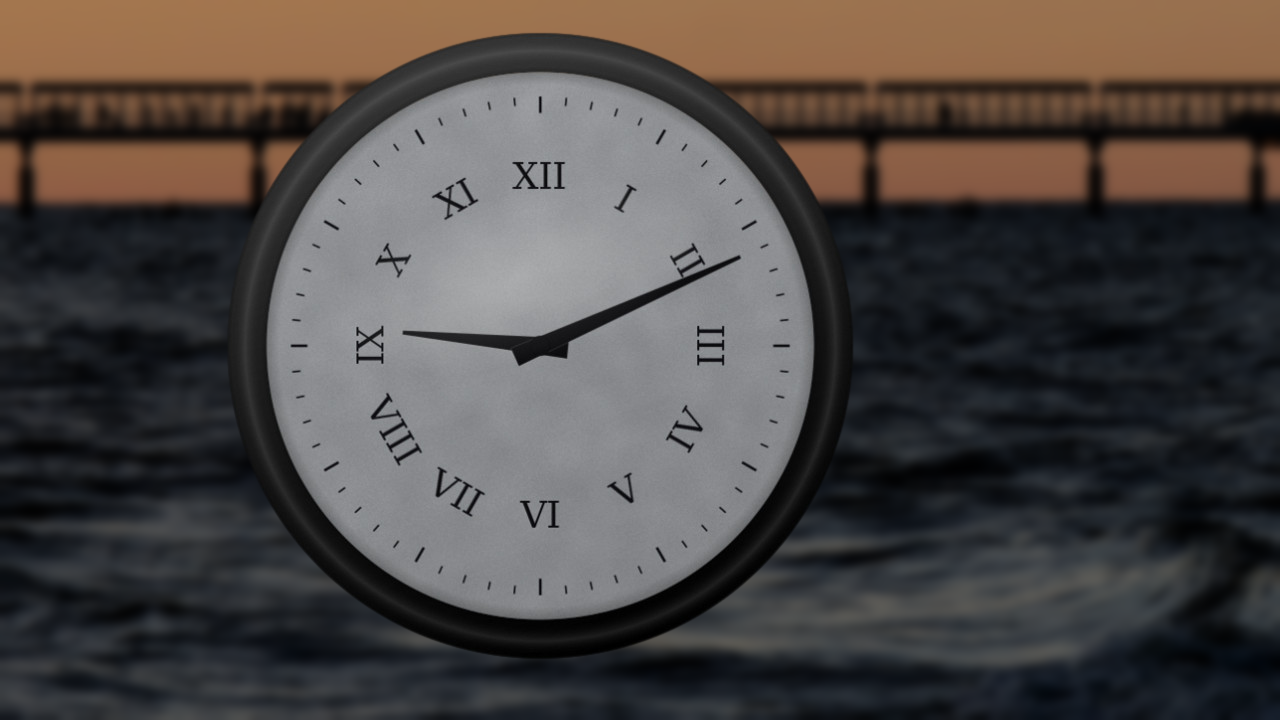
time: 9:11
